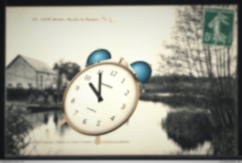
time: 9:55
